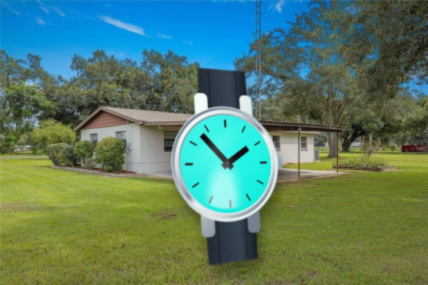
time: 1:53
